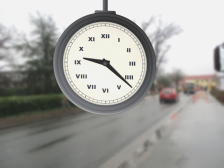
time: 9:22
